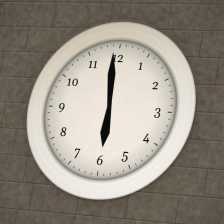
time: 5:59
